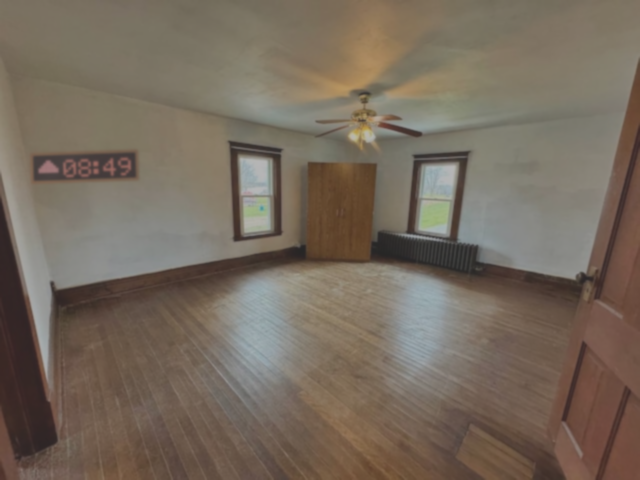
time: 8:49
